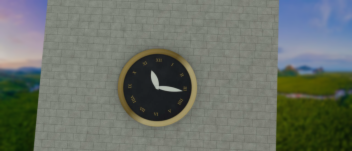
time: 11:16
